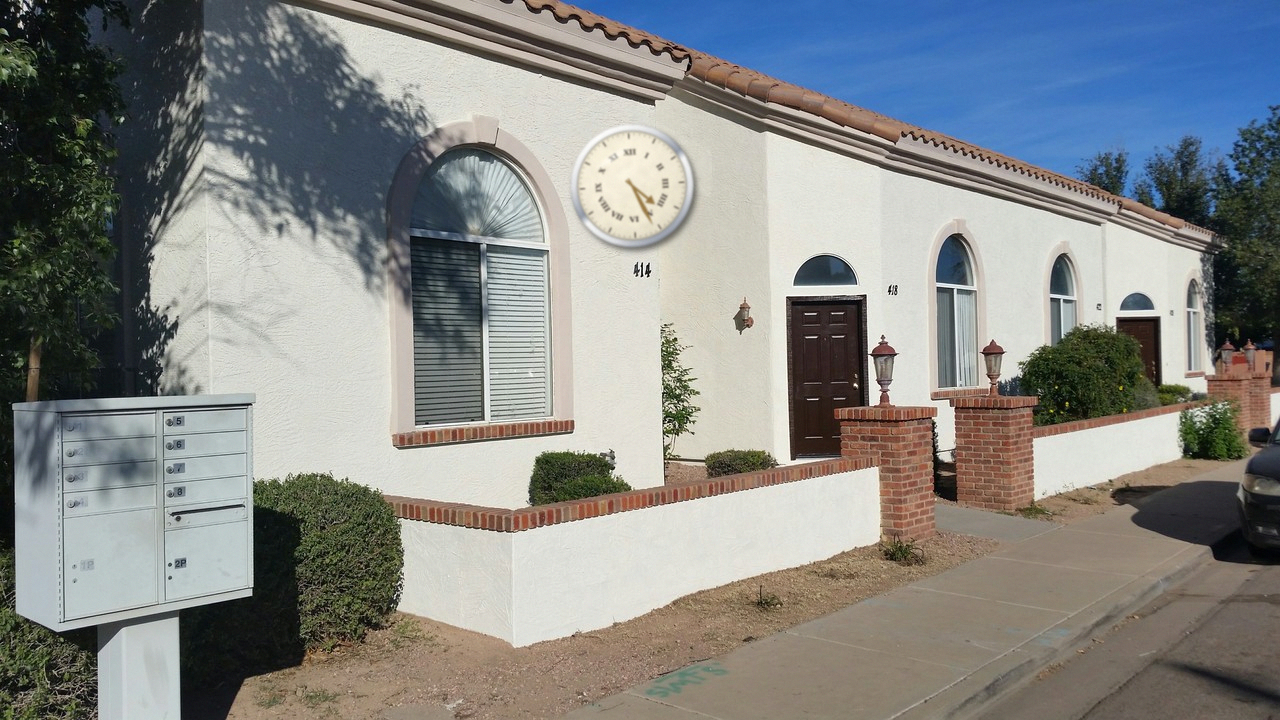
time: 4:26
